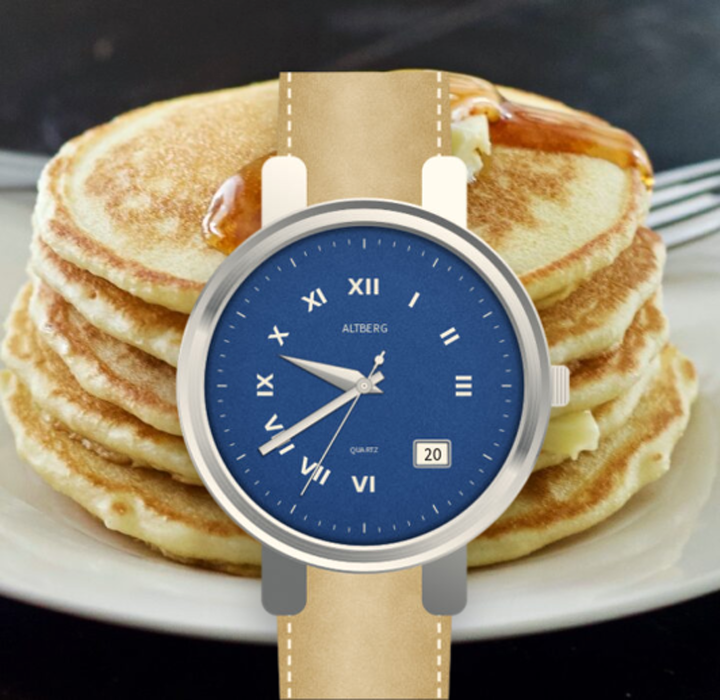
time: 9:39:35
